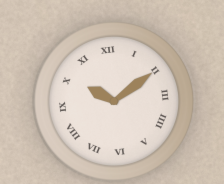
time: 10:10
